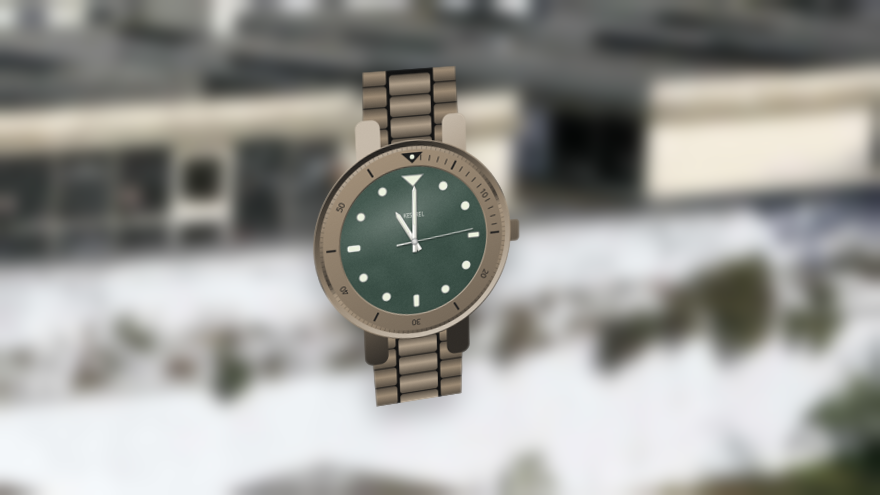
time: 11:00:14
